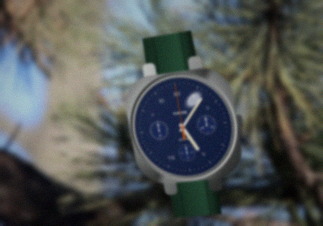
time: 5:07
